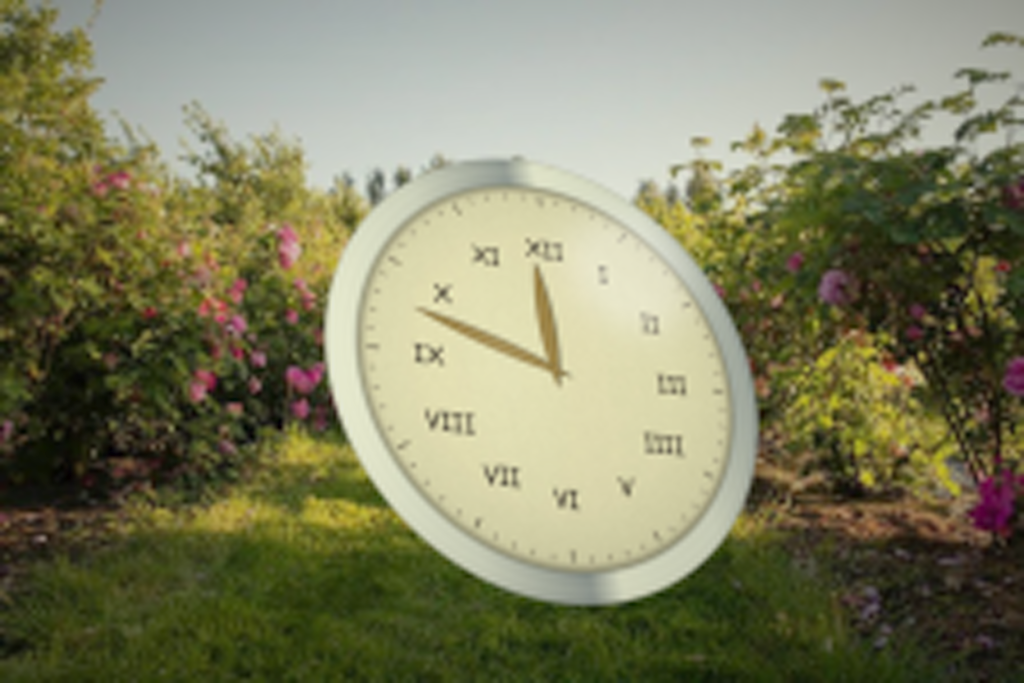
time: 11:48
